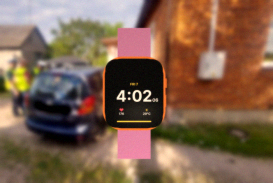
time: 4:02
